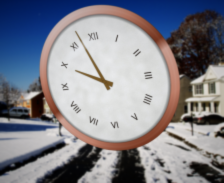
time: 9:57
